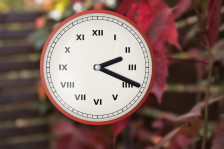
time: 2:19
